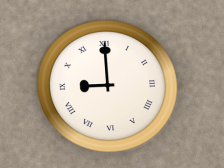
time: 9:00
